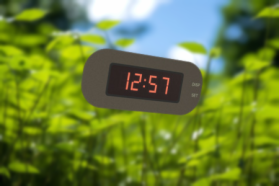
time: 12:57
